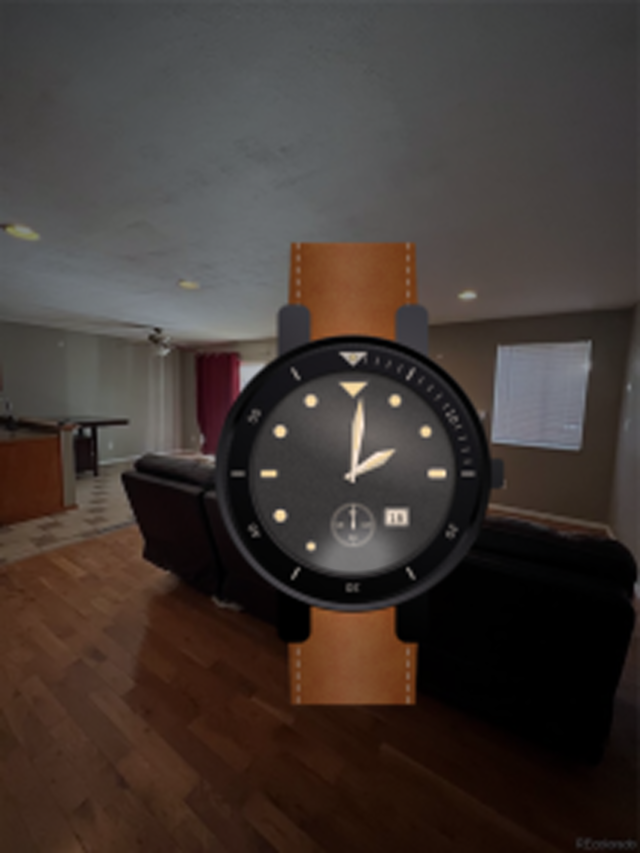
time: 2:01
